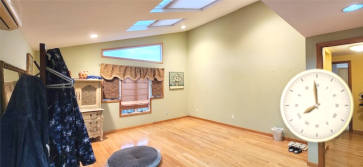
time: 7:59
